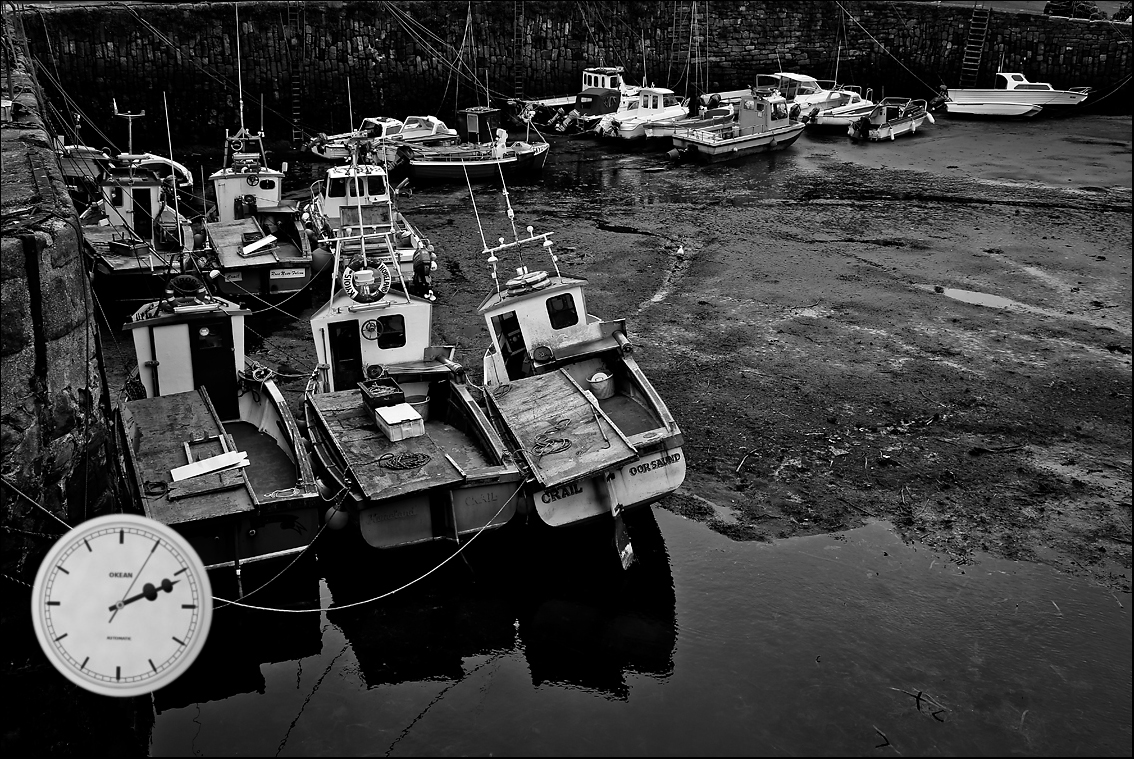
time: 2:11:05
